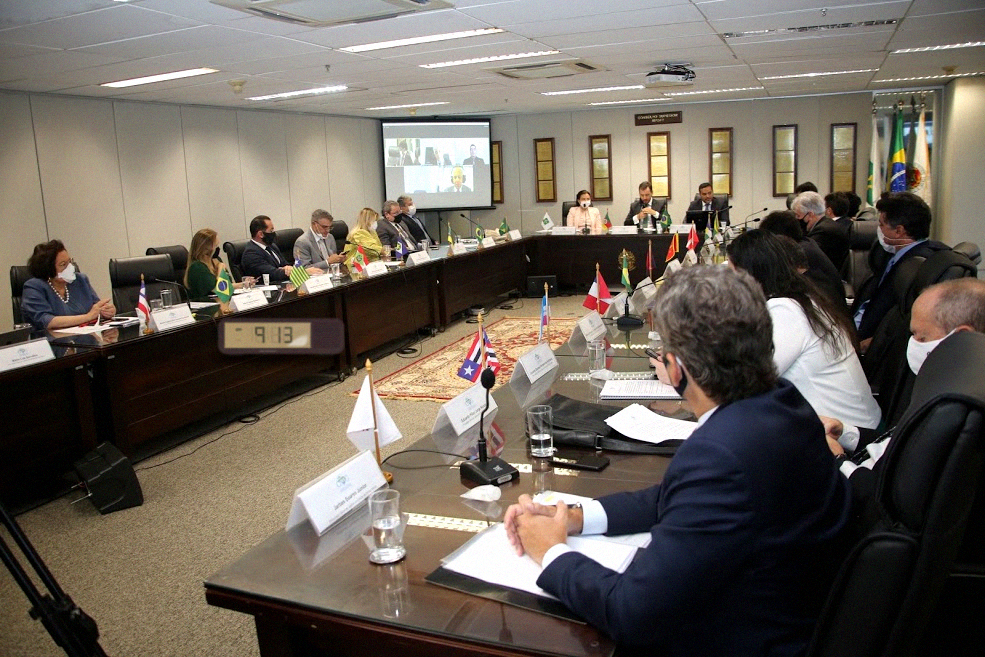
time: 9:13
